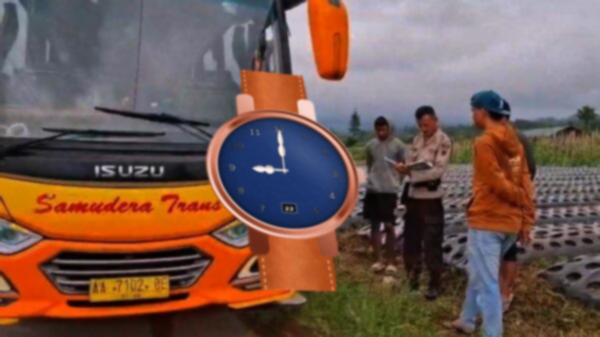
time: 9:00
